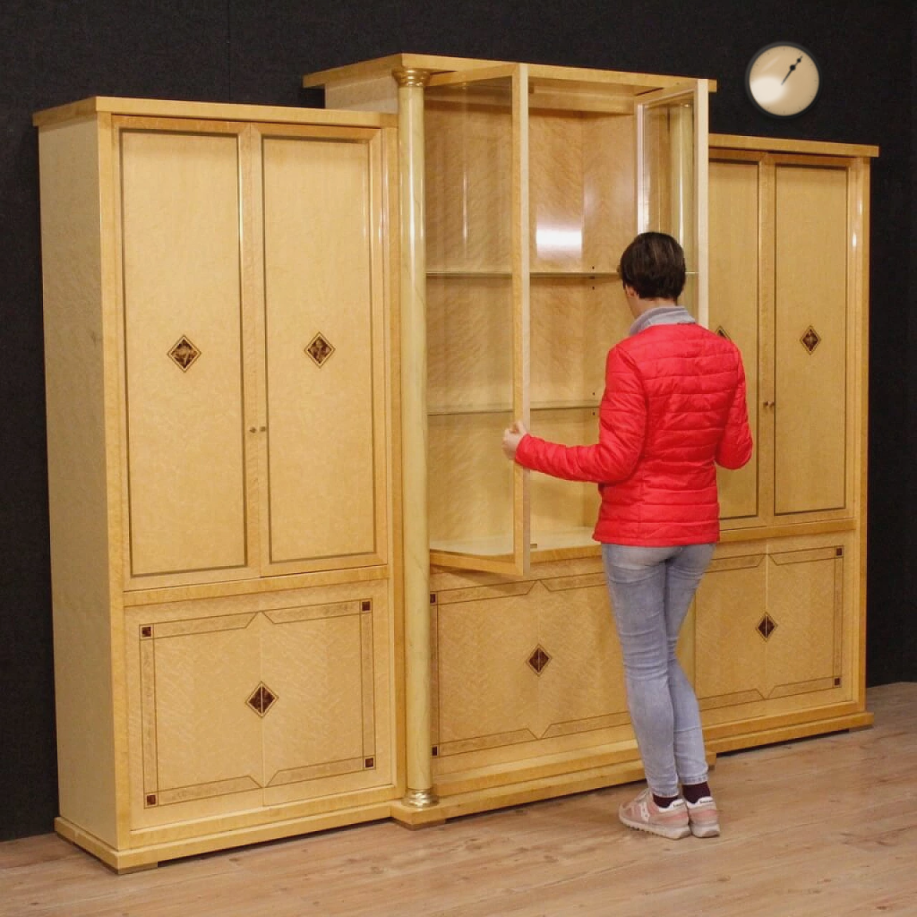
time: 1:06
